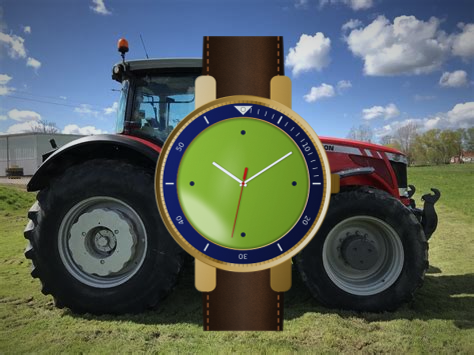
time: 10:09:32
